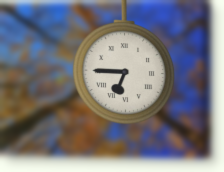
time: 6:45
